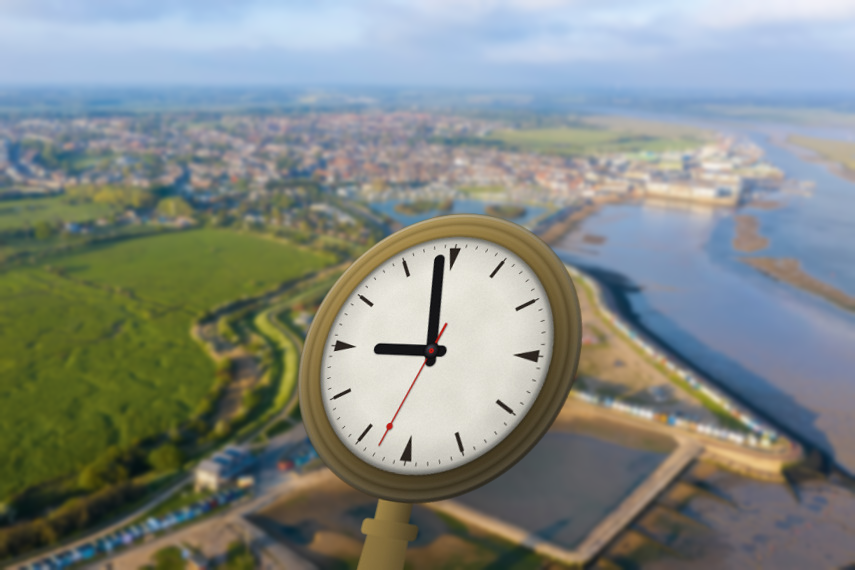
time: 8:58:33
